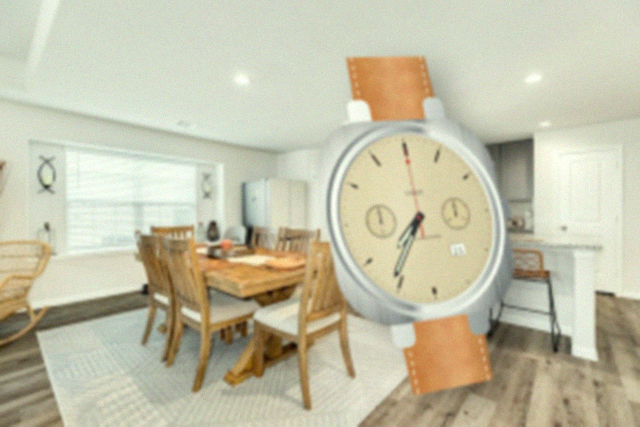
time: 7:36
